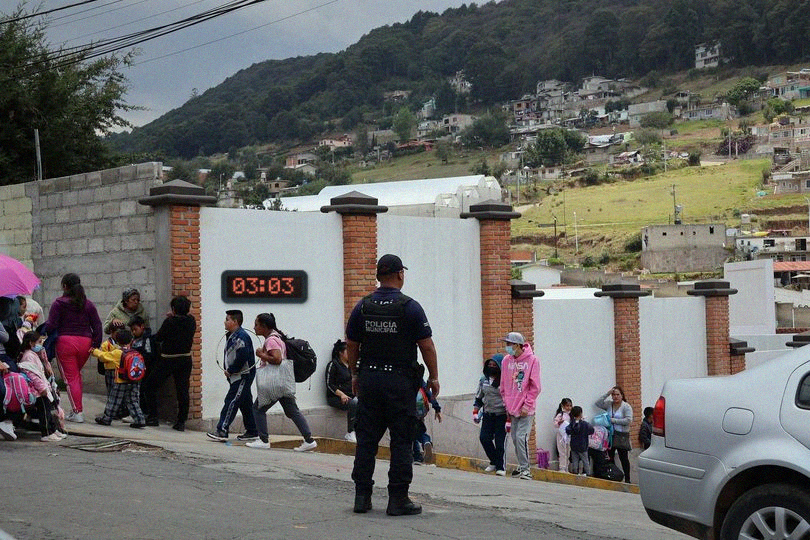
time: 3:03
